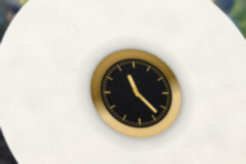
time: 11:23
